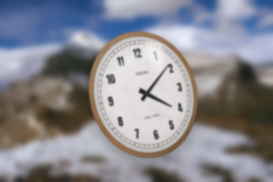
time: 4:09
